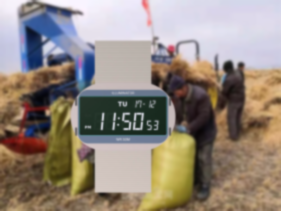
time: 11:50
